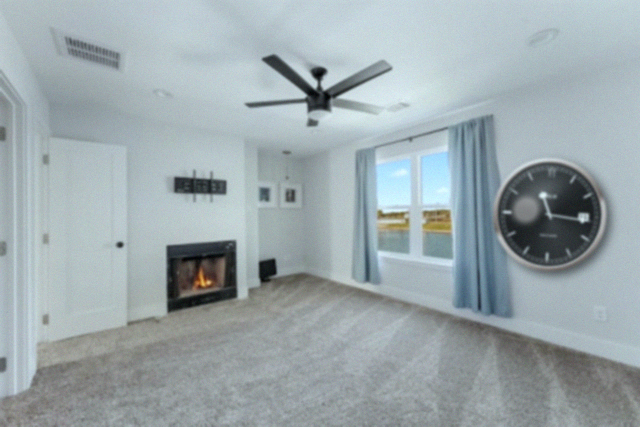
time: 11:16
